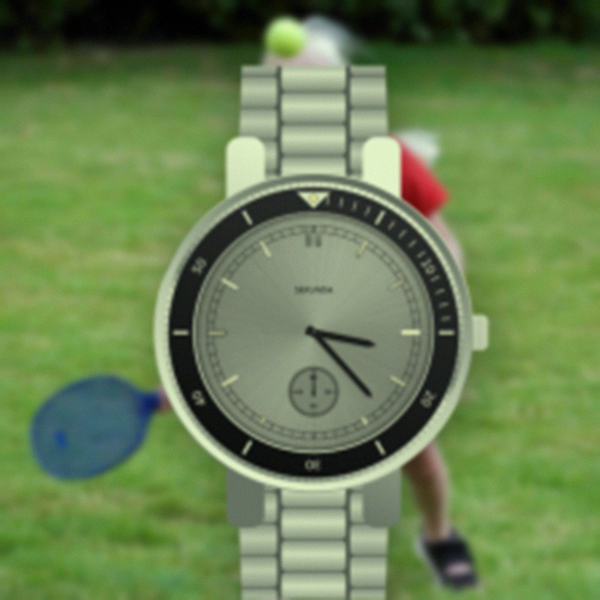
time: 3:23
